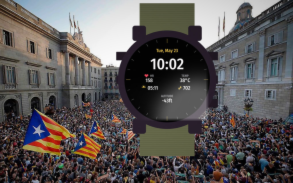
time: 10:02
